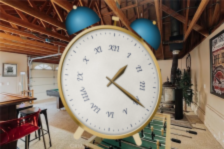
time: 1:20
